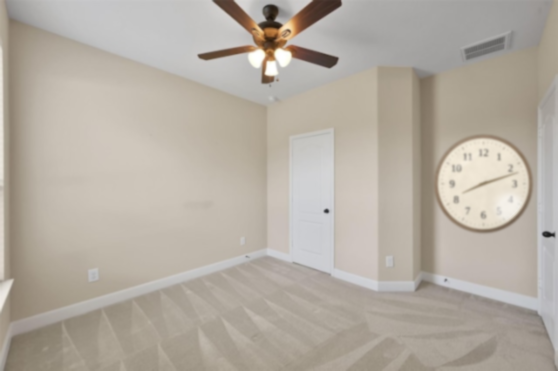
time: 8:12
